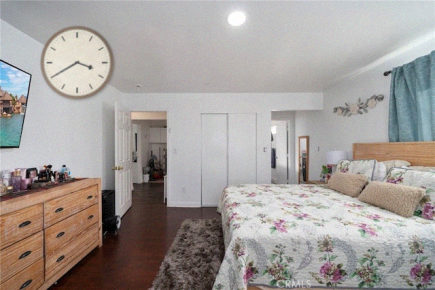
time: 3:40
